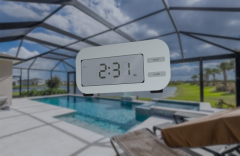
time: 2:31
